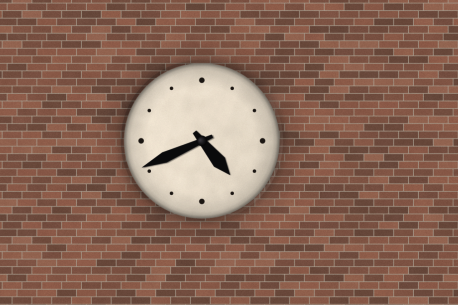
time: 4:41
